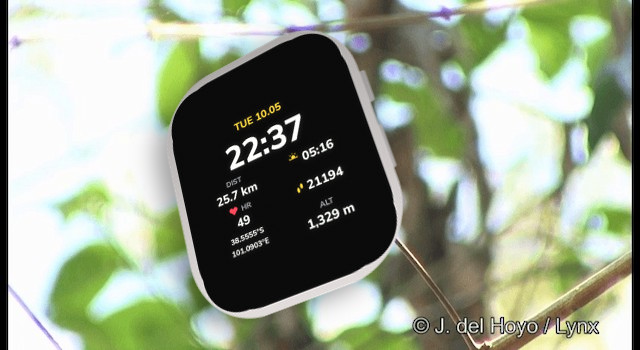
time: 22:37
